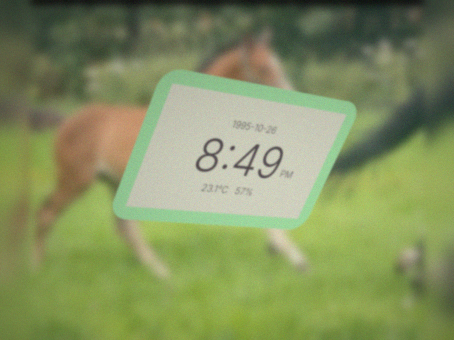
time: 8:49
